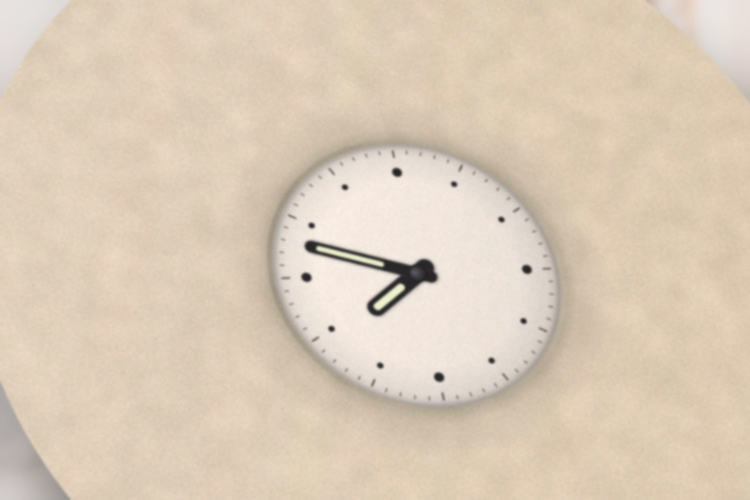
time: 7:48
